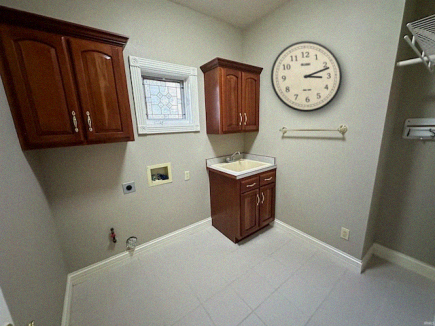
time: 3:12
